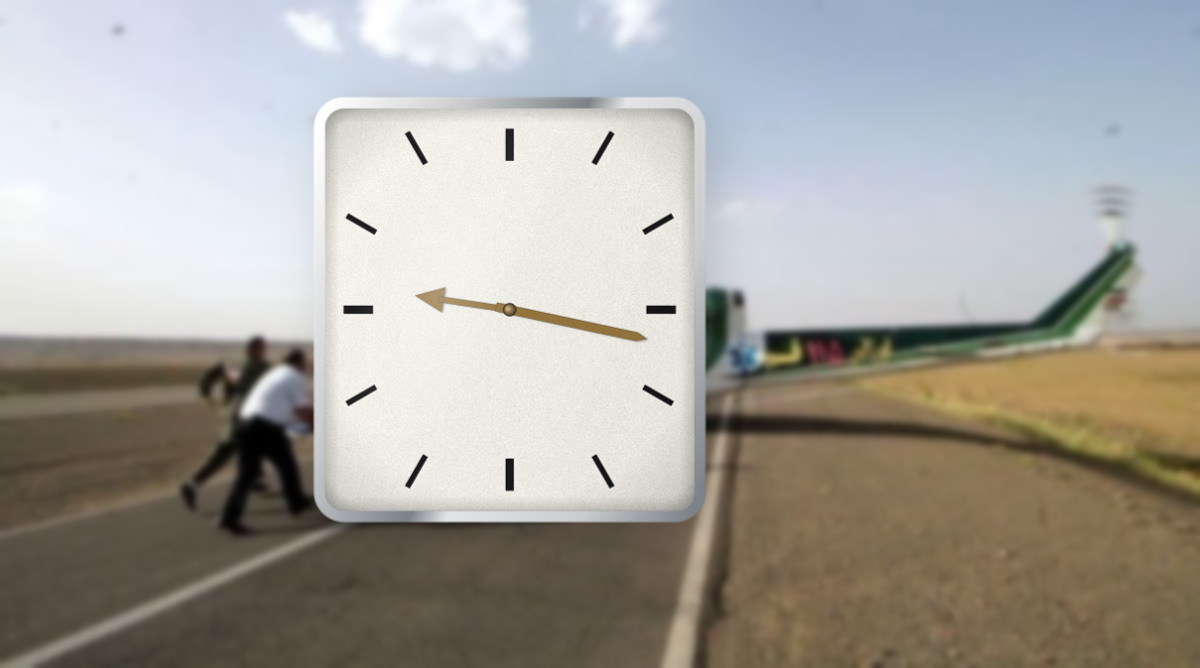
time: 9:17
